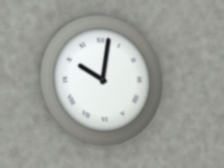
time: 10:02
